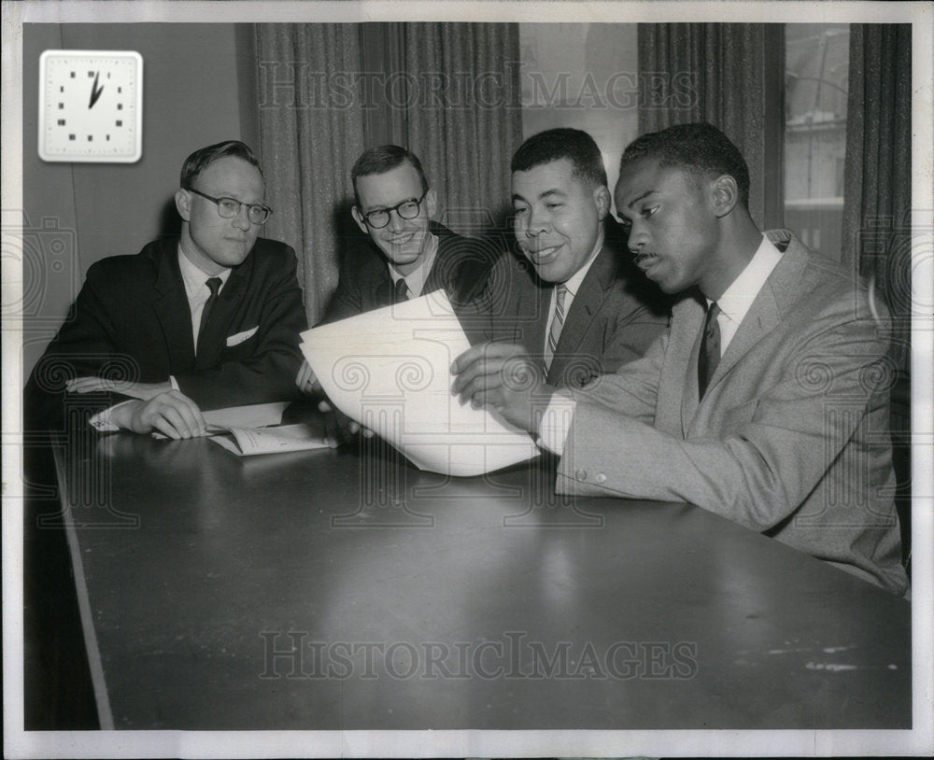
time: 1:02
